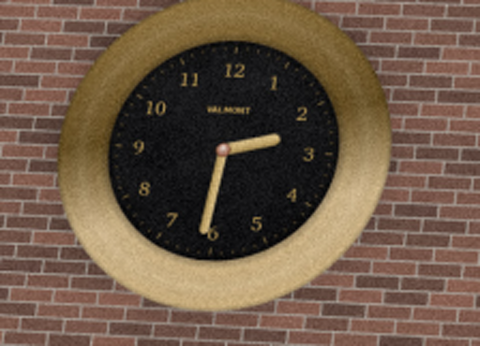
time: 2:31
